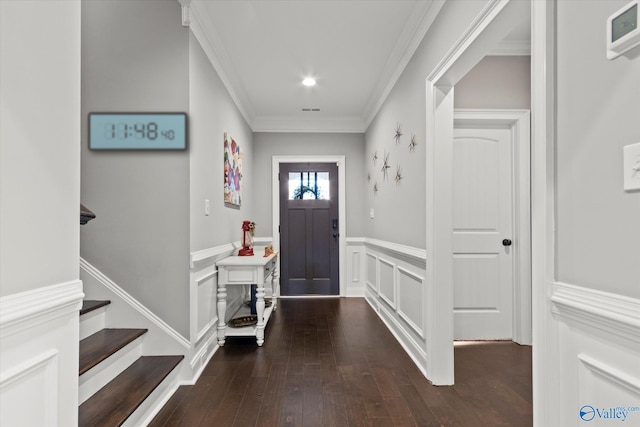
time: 11:48
